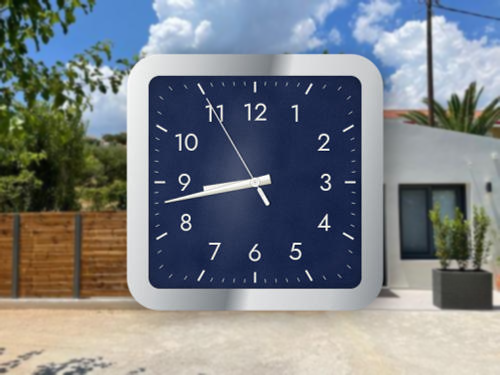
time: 8:42:55
